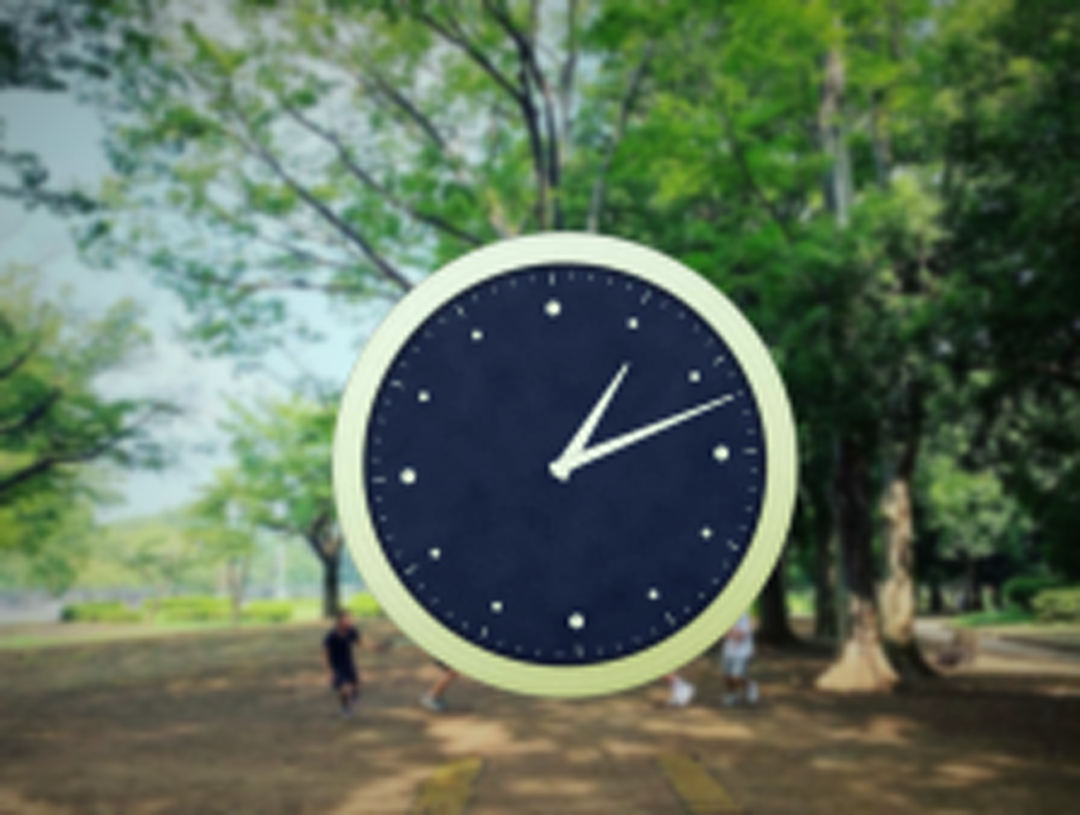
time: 1:12
